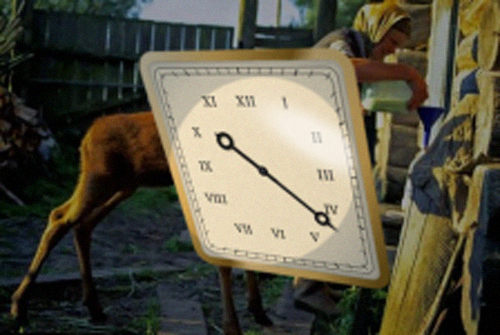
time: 10:22
